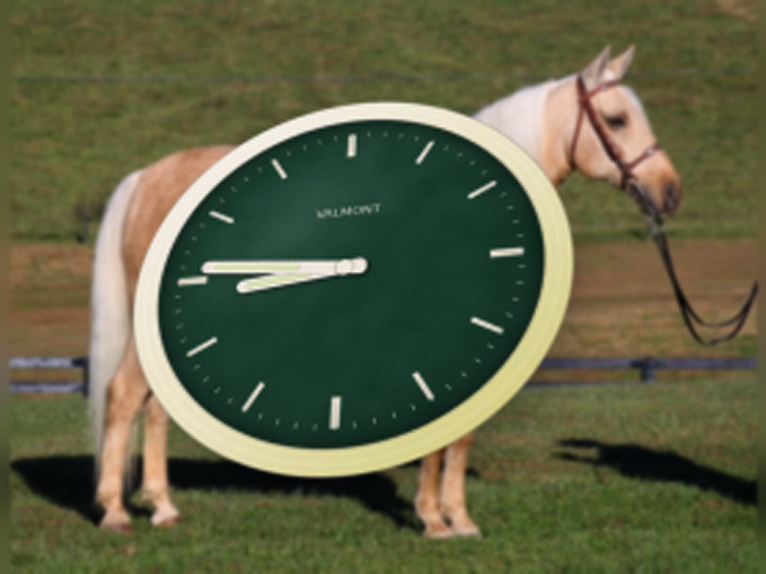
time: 8:46
